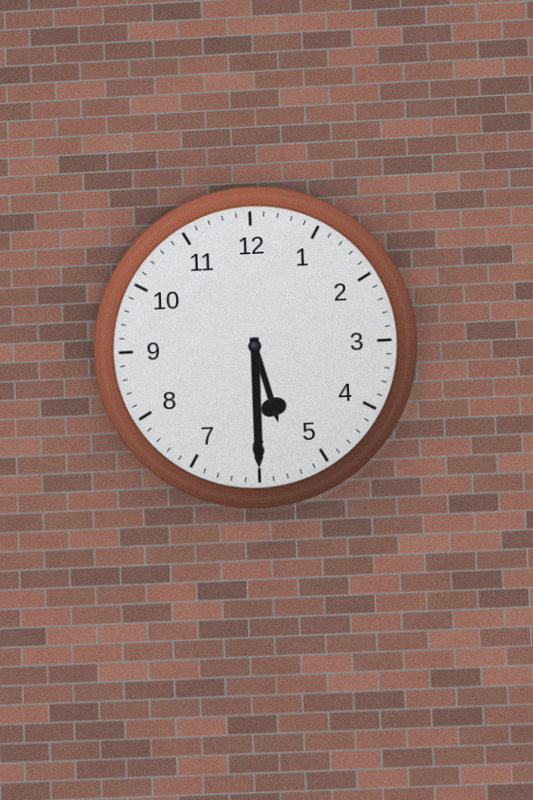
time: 5:30
